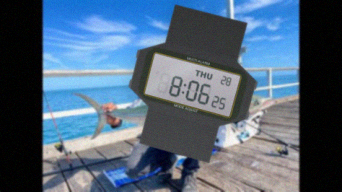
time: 8:06:25
